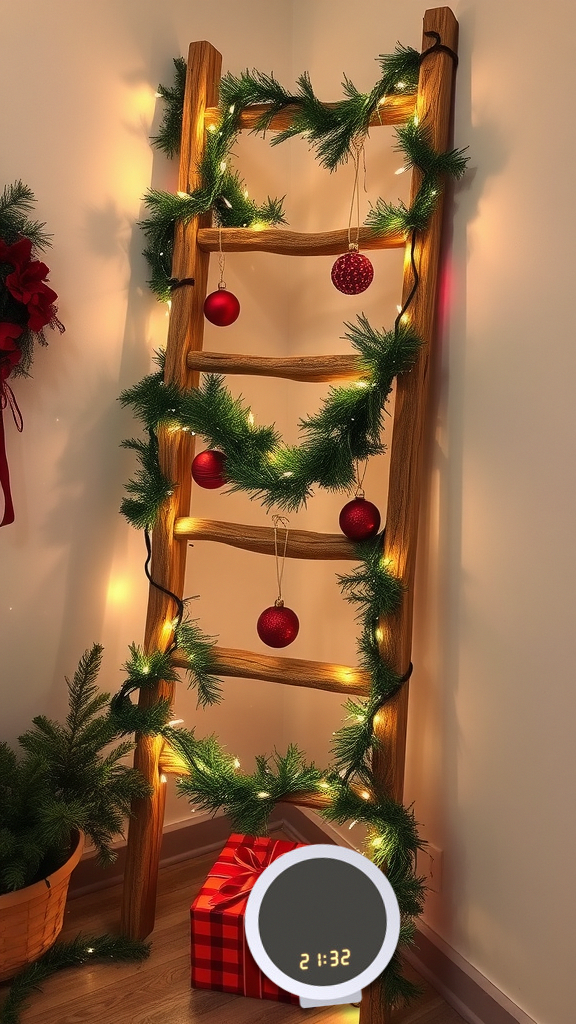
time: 21:32
